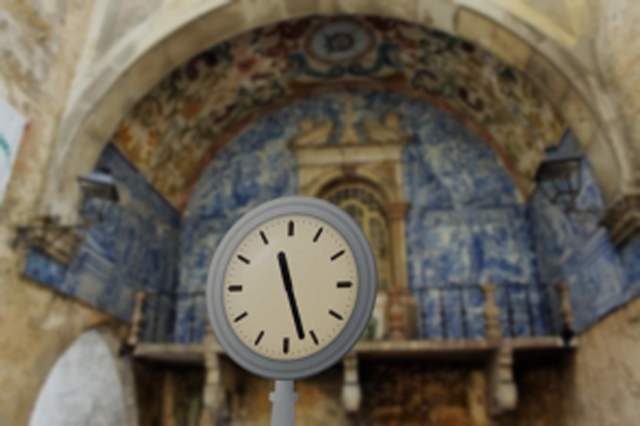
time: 11:27
